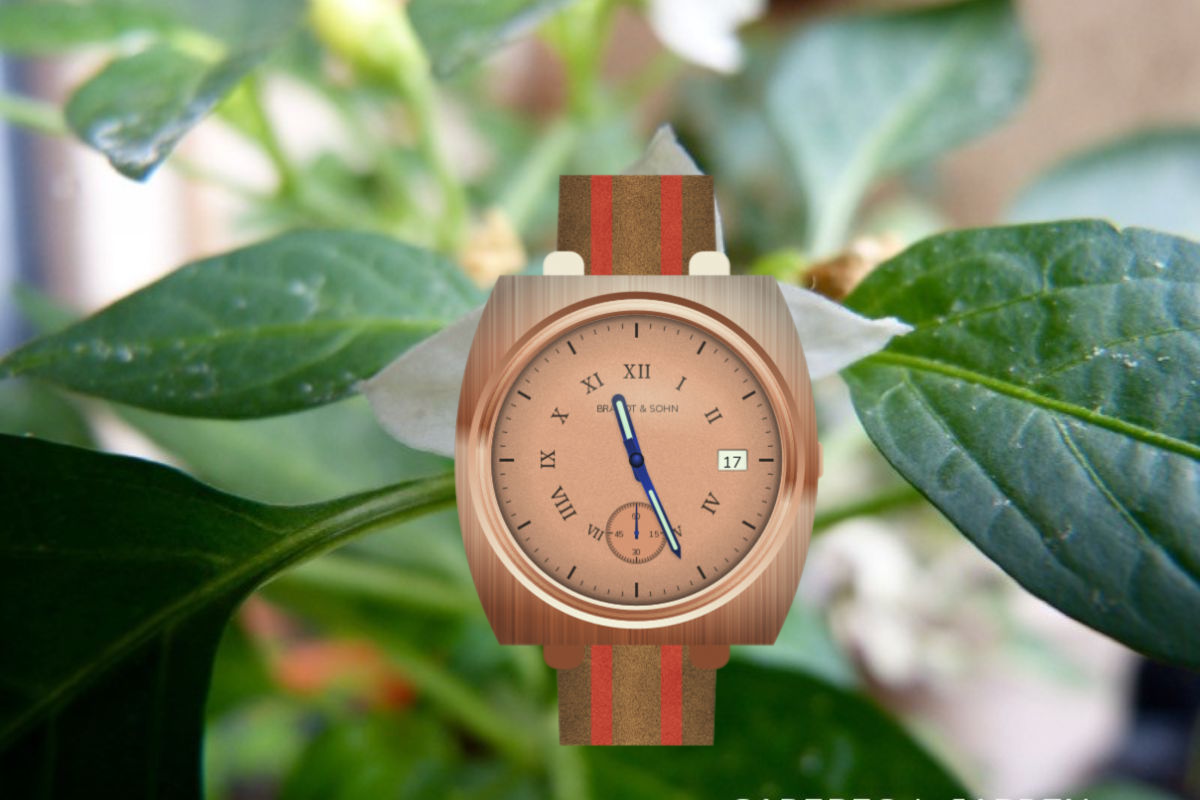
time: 11:26
